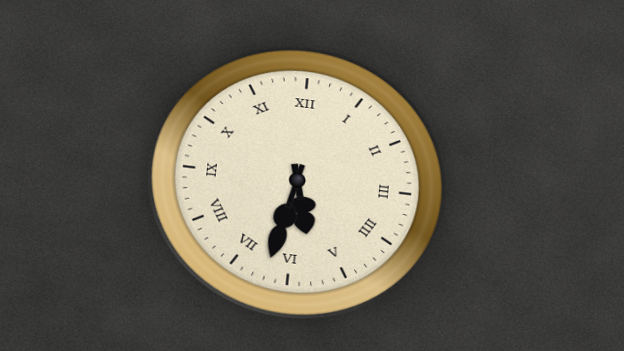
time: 5:32
